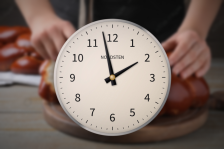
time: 1:58
